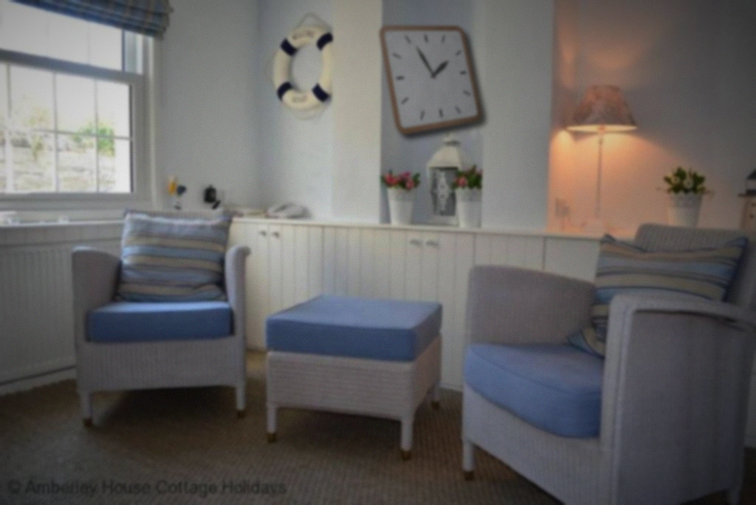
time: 1:56
